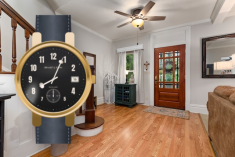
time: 8:04
